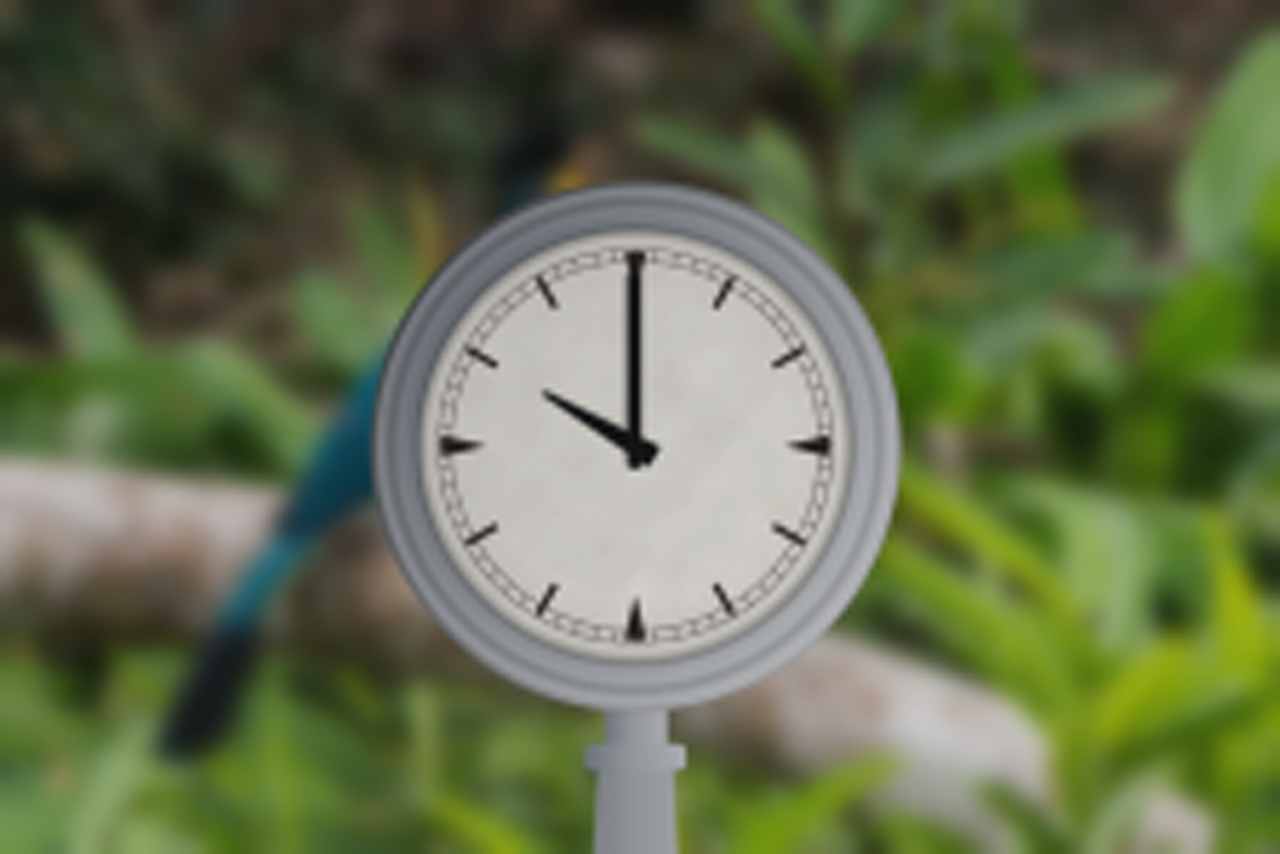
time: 10:00
